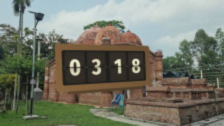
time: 3:18
